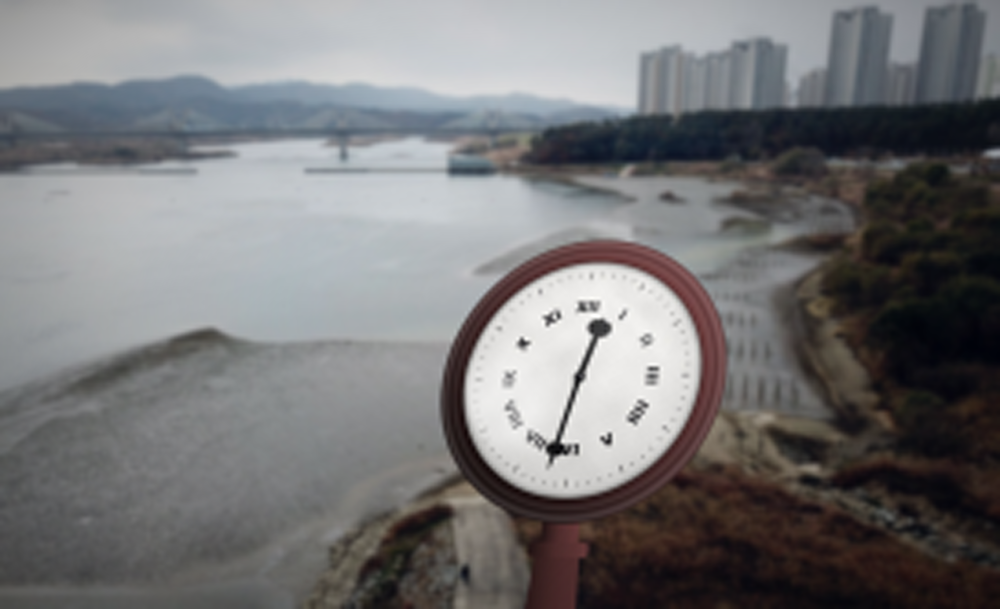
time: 12:32
